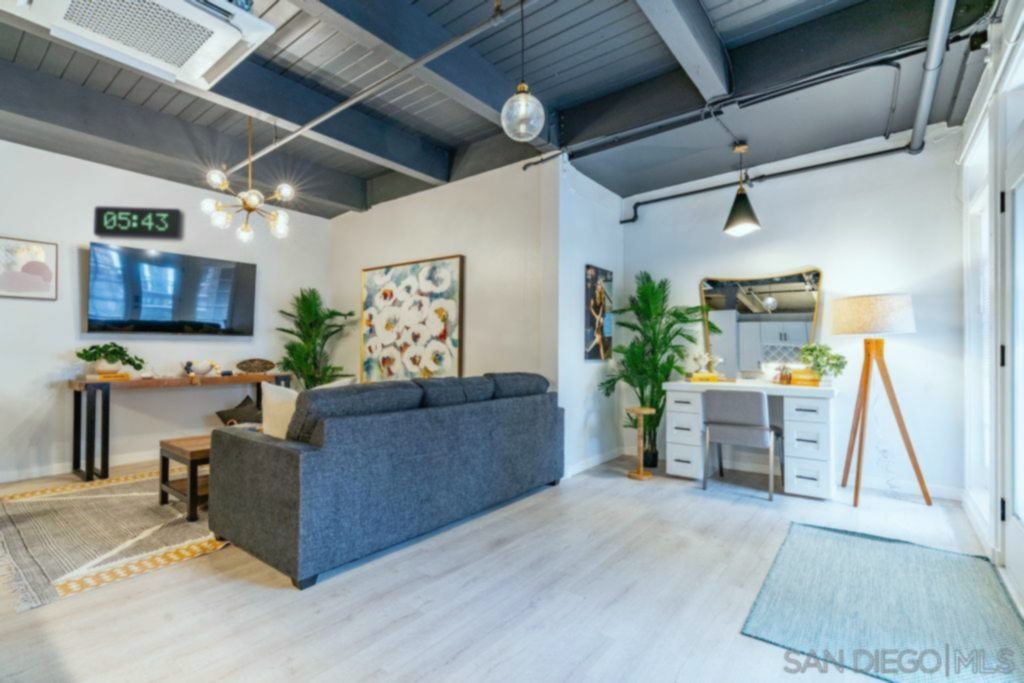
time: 5:43
